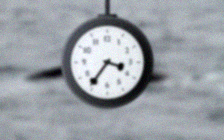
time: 3:36
